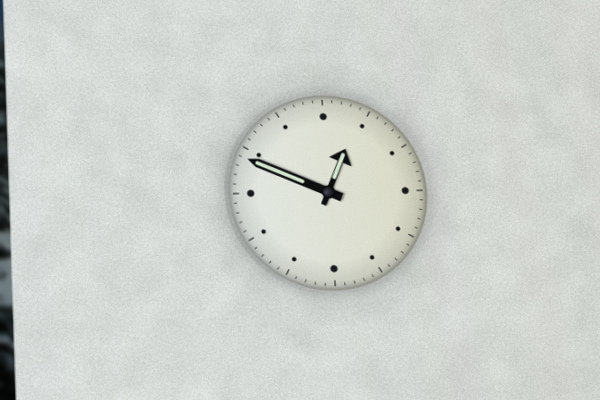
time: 12:49
